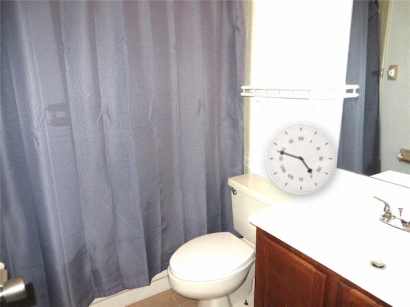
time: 4:48
